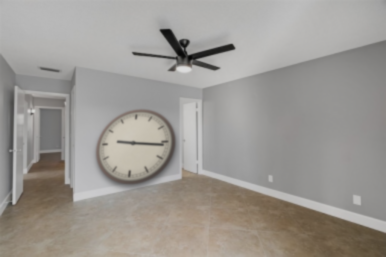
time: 9:16
